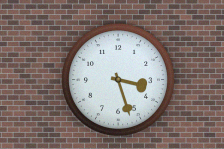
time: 3:27
